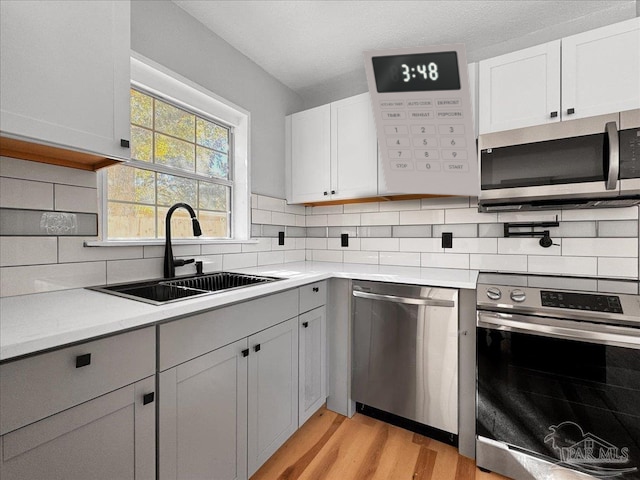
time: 3:48
